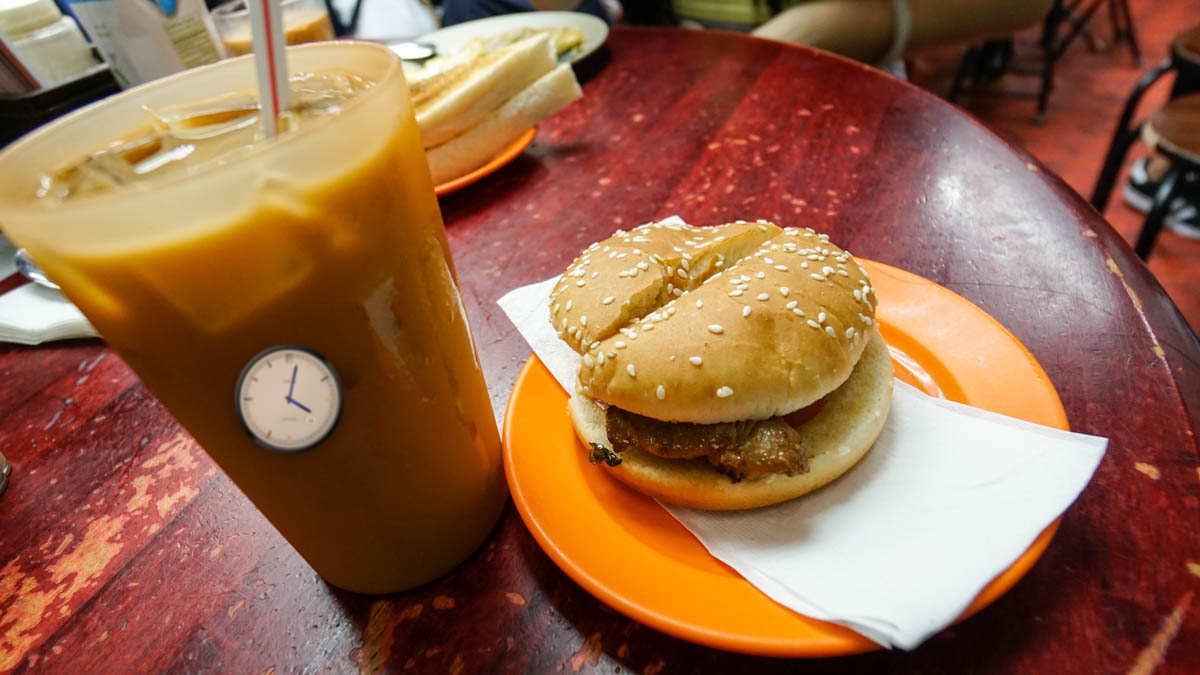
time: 4:02
